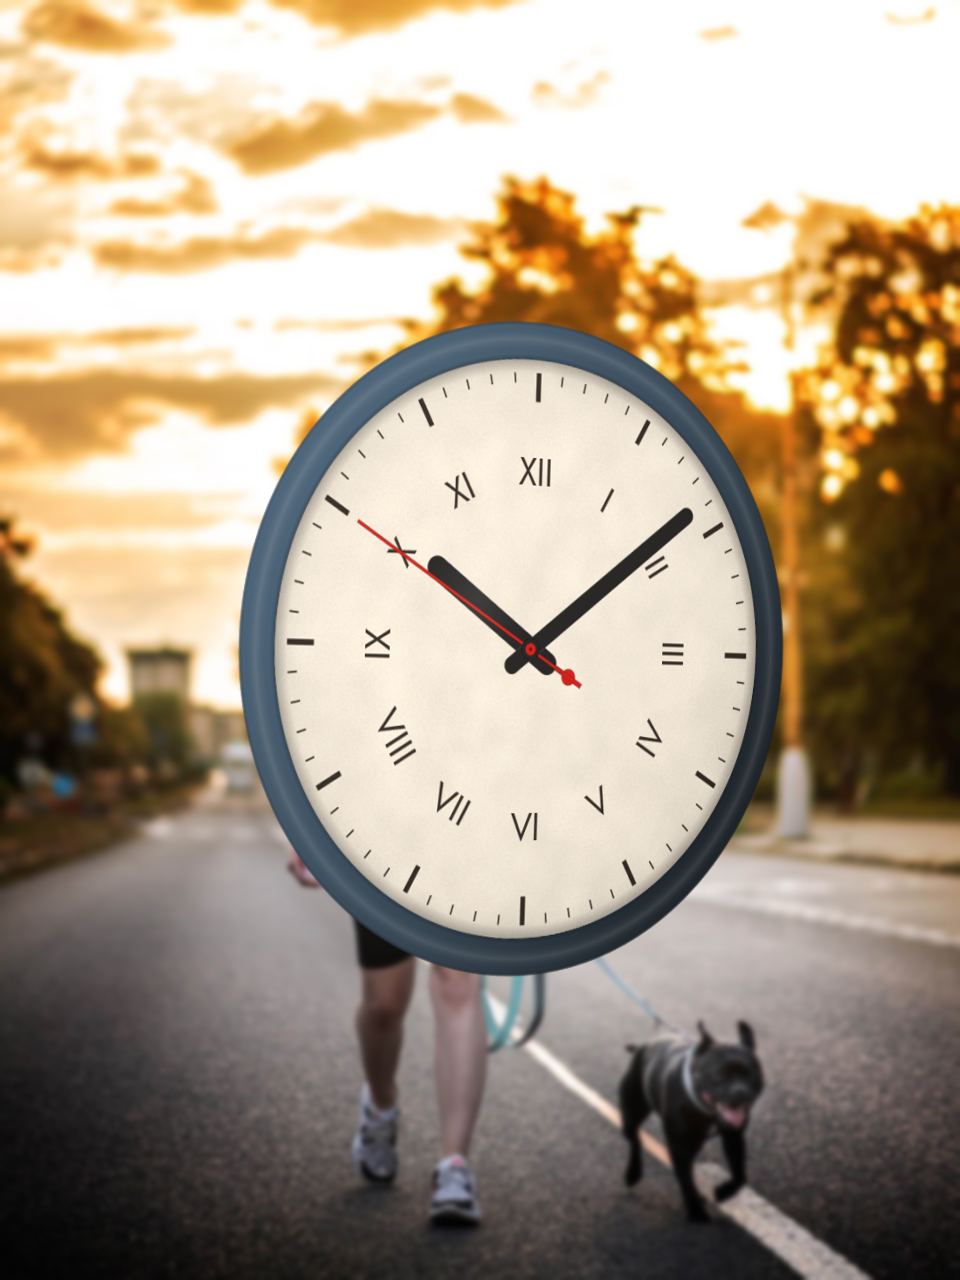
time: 10:08:50
